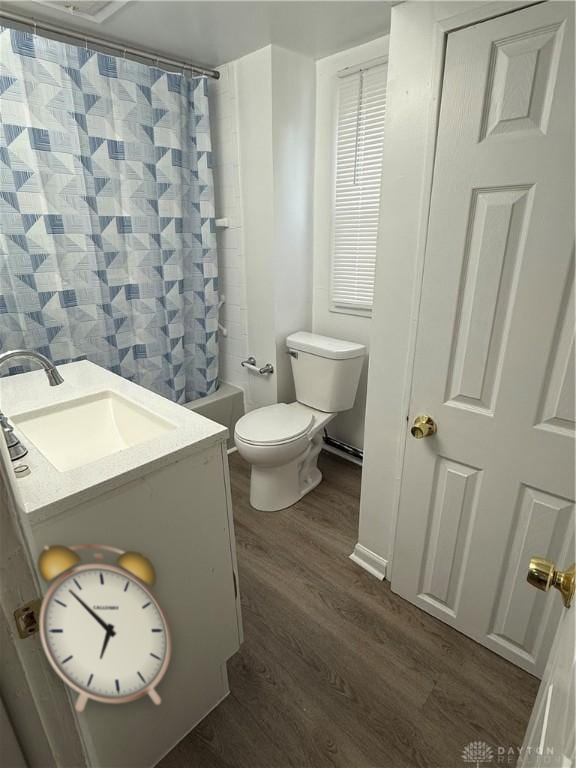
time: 6:53
